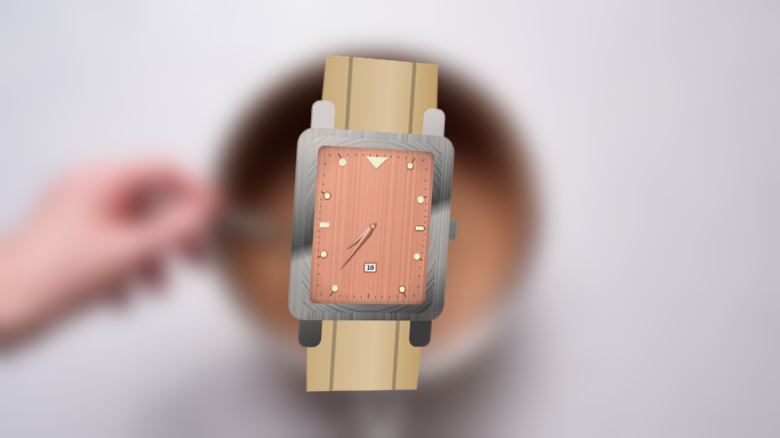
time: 7:36
